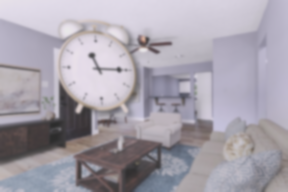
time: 11:15
